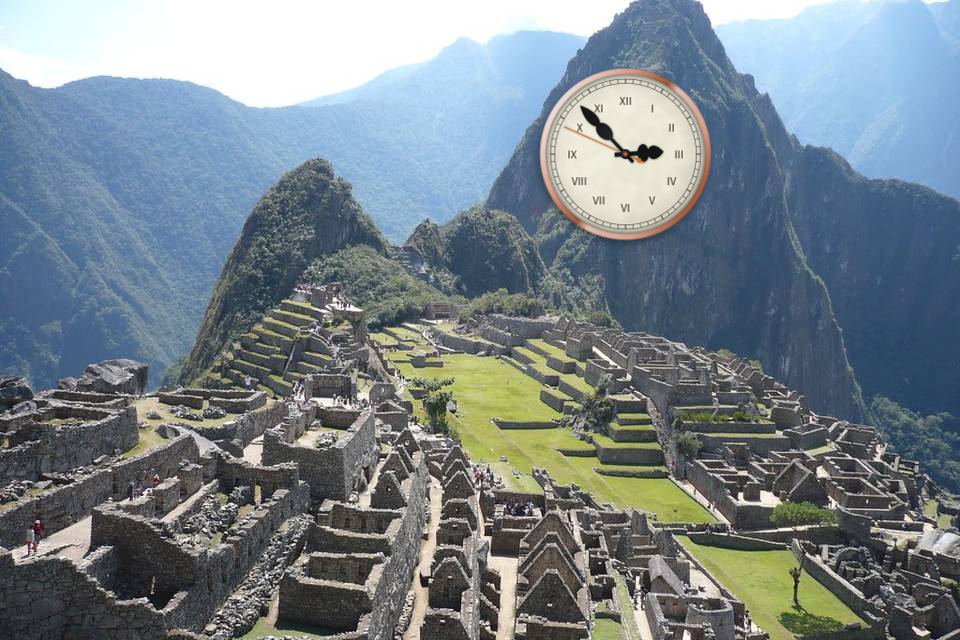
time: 2:52:49
